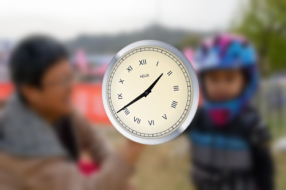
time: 1:41
